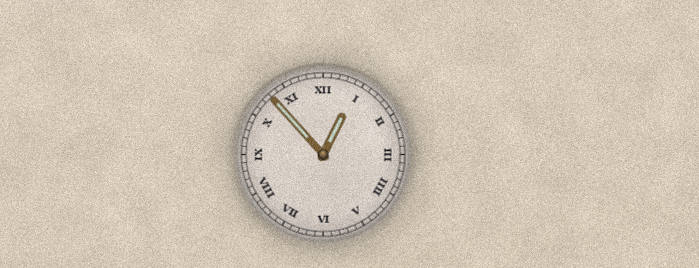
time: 12:53
